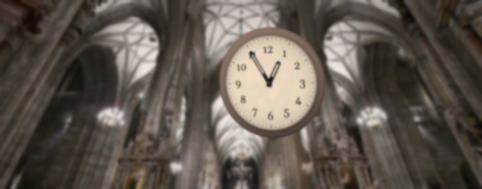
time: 12:55
